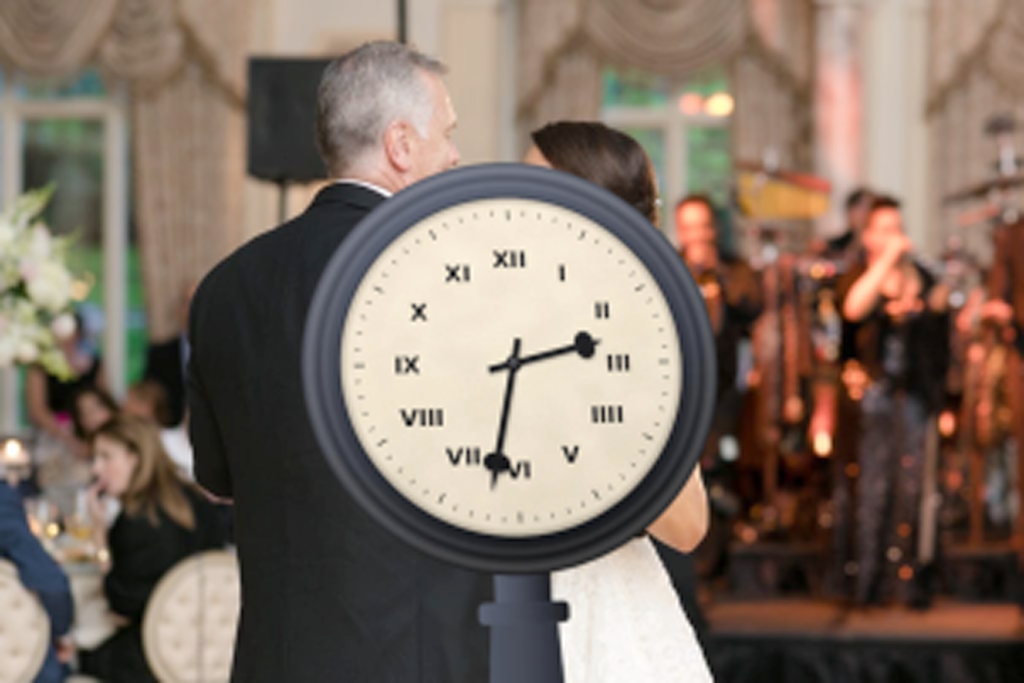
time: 2:32
